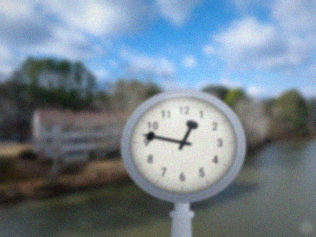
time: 12:47
